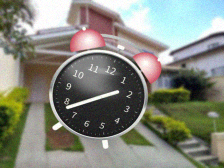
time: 1:38
